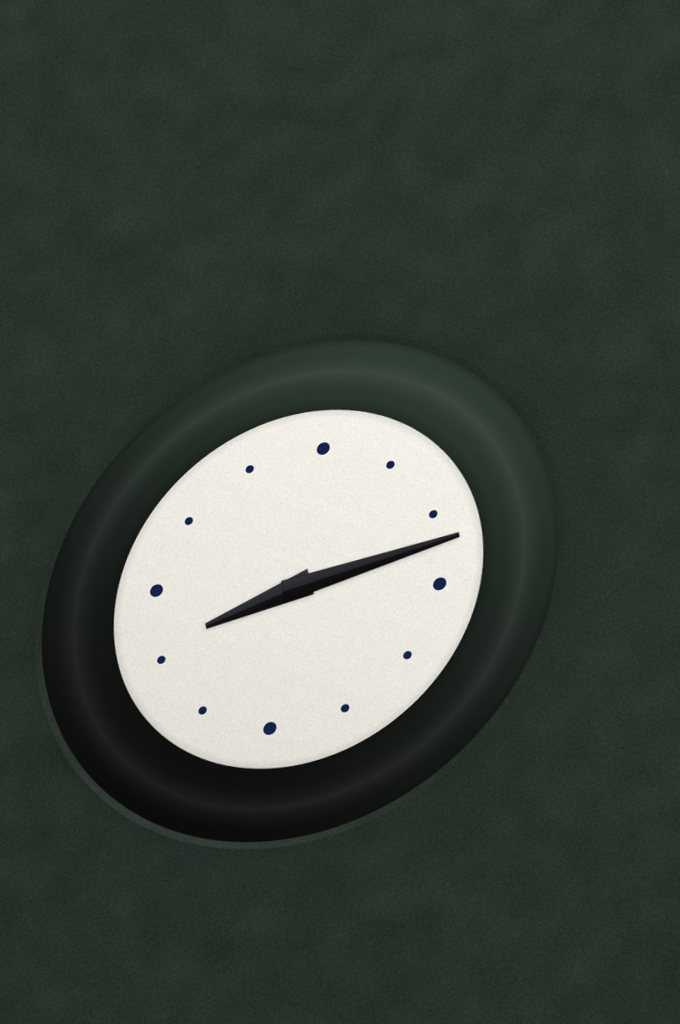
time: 8:12
